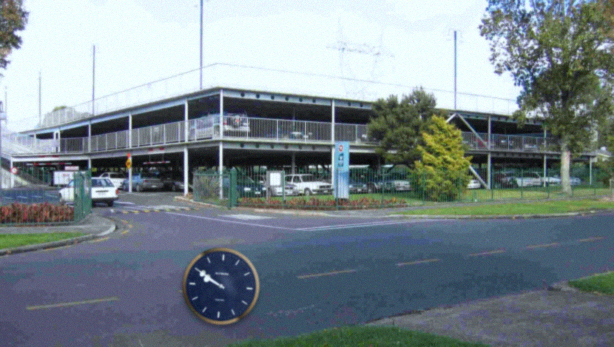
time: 9:50
